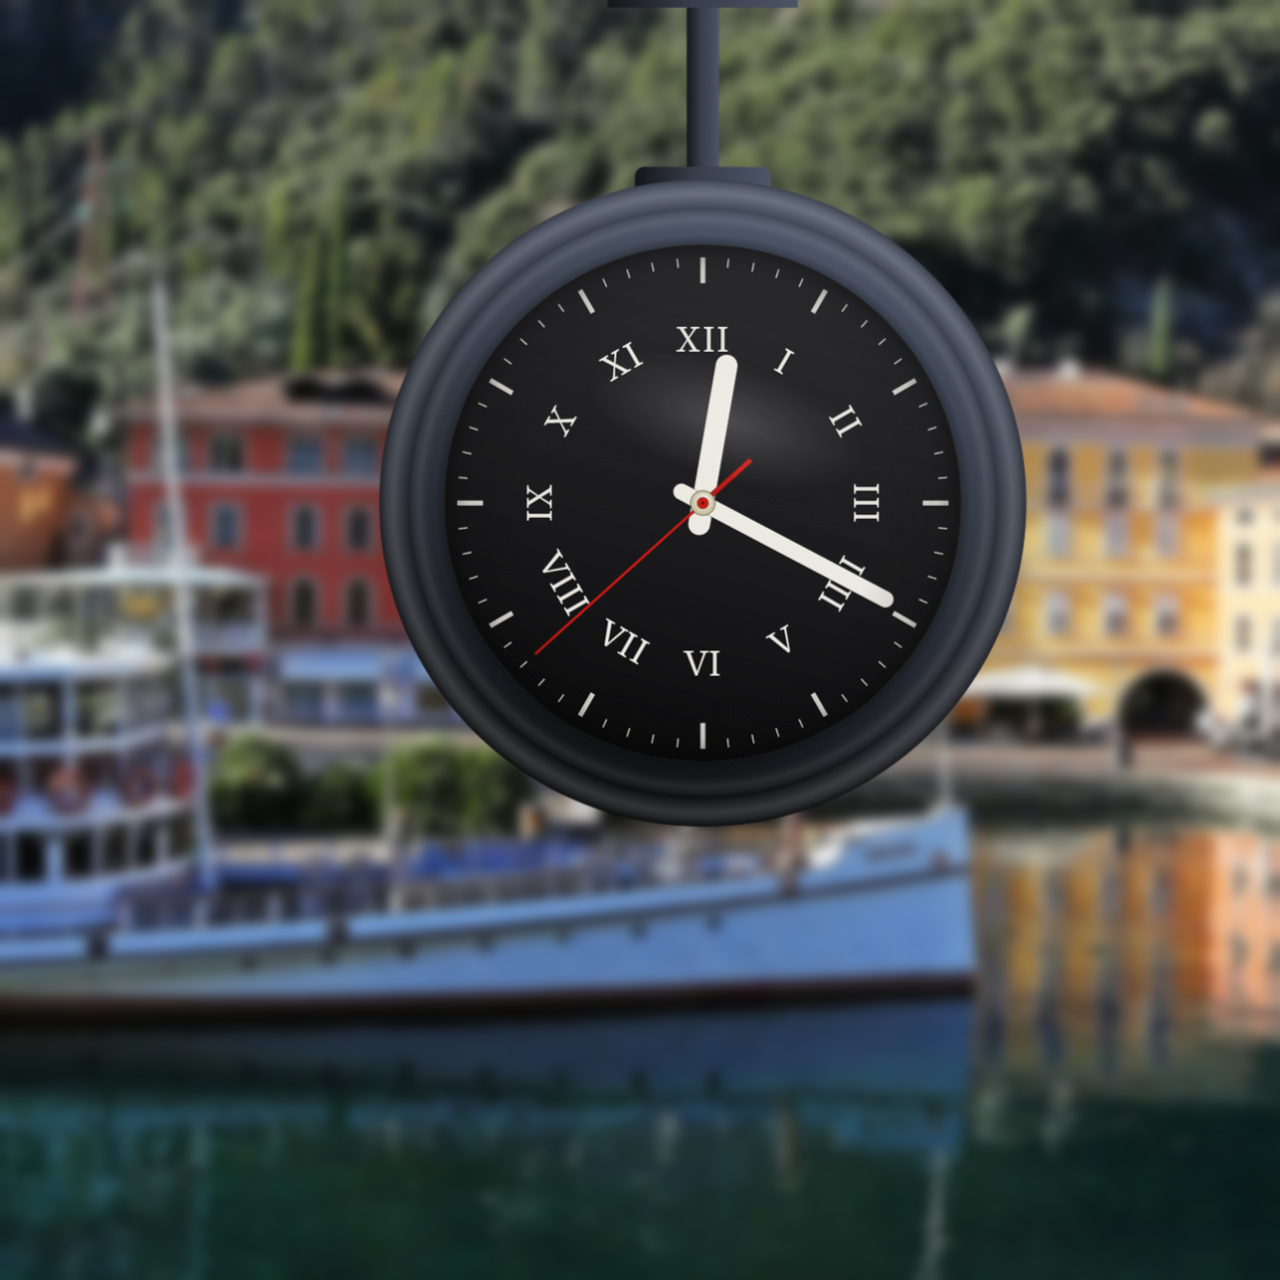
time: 12:19:38
